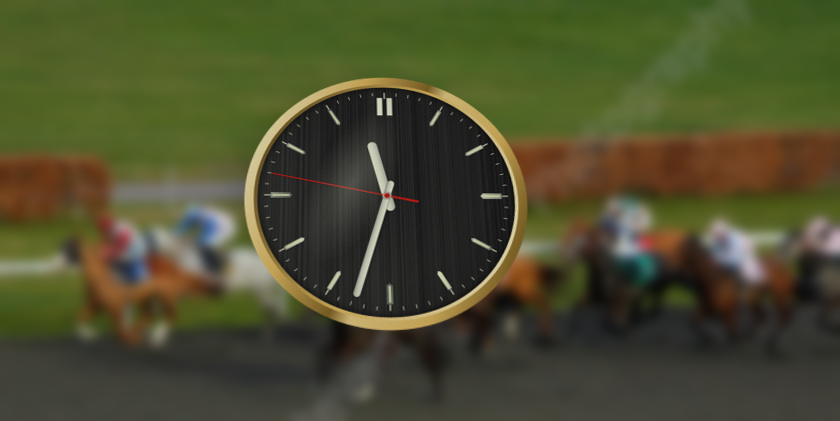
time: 11:32:47
